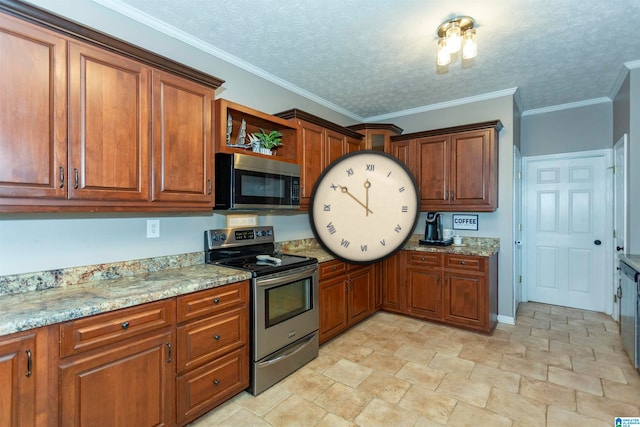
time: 11:51
